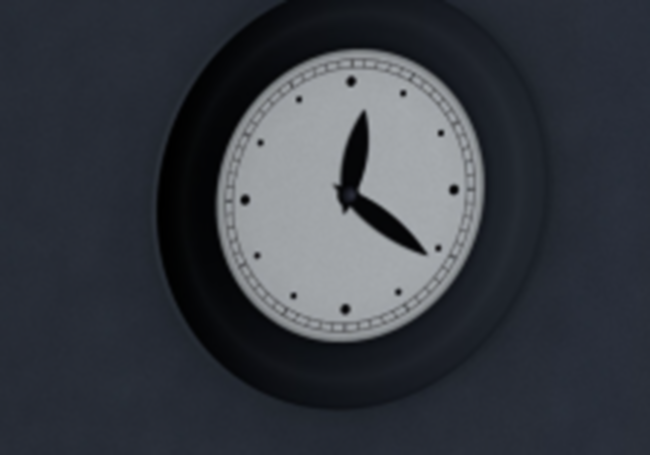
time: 12:21
